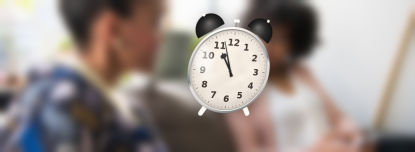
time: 10:57
